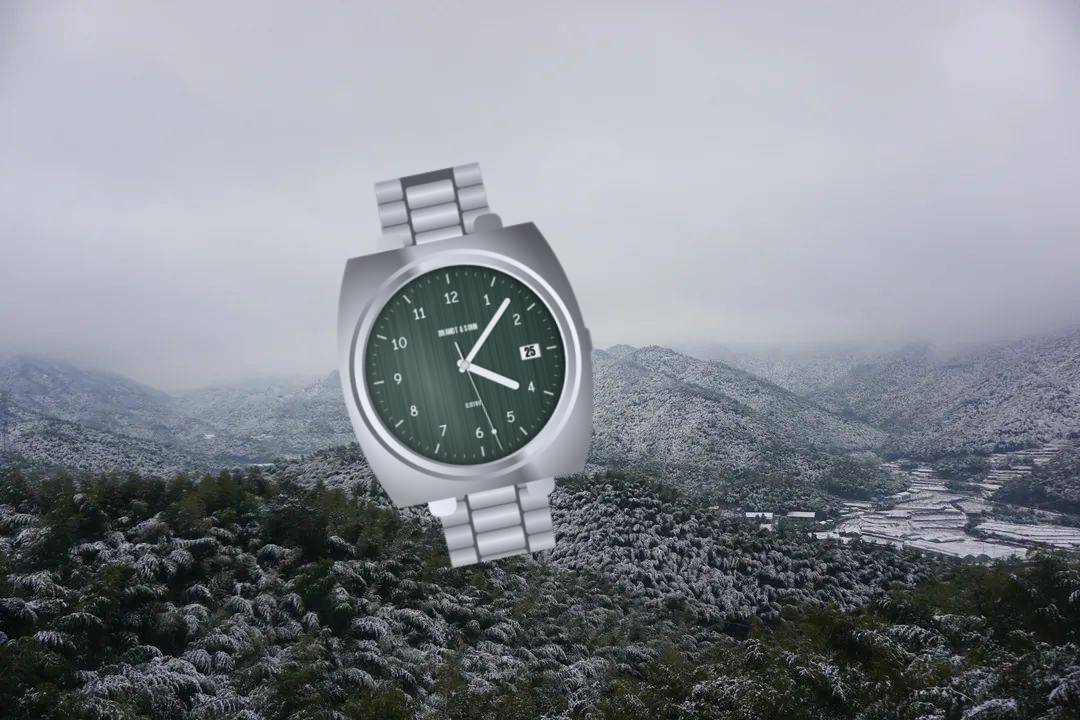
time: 4:07:28
